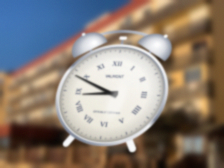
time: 8:49
